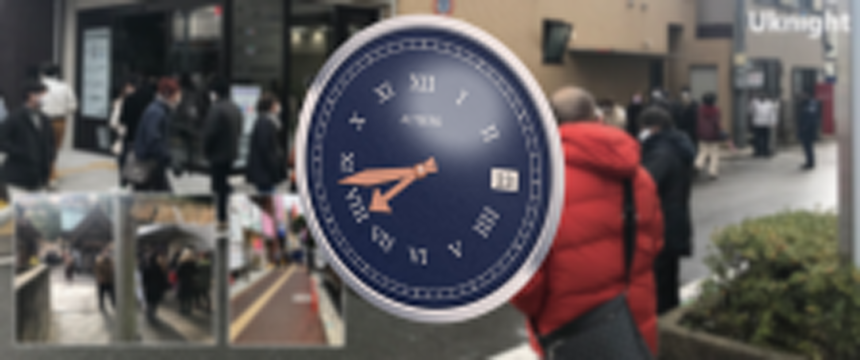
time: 7:43
